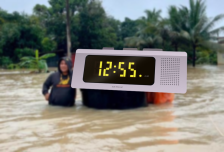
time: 12:55
